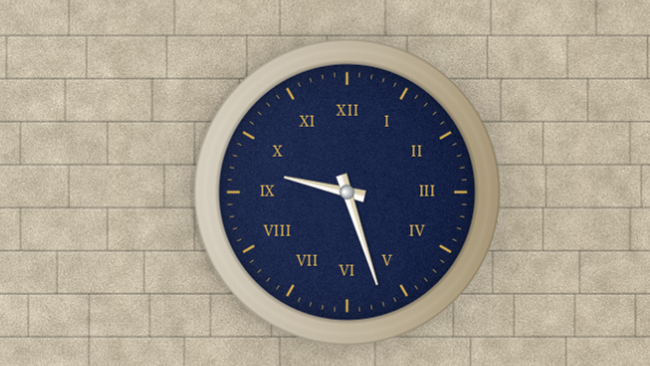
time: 9:27
